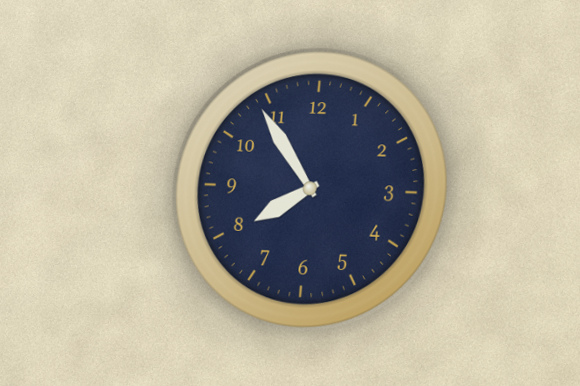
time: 7:54
